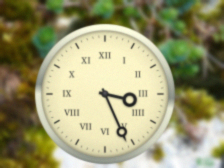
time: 3:26
